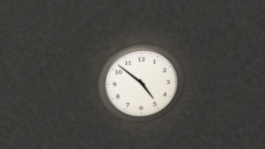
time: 4:52
